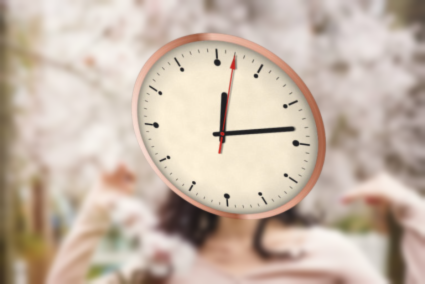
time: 12:13:02
